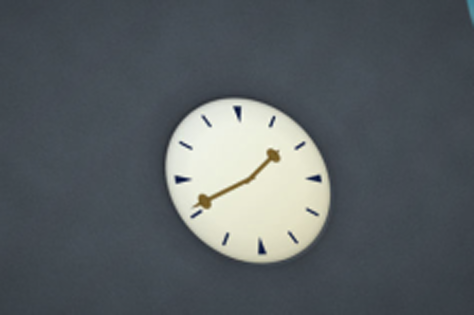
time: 1:41
